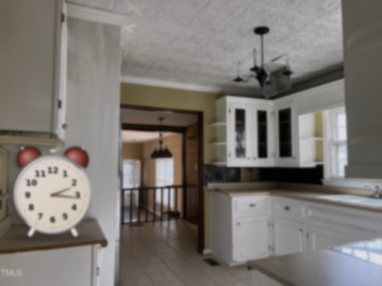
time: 2:16
